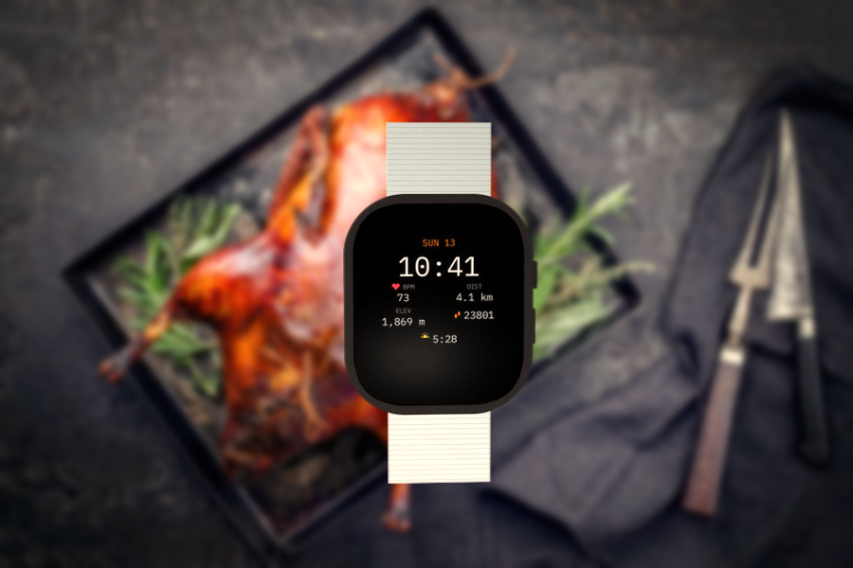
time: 10:41
